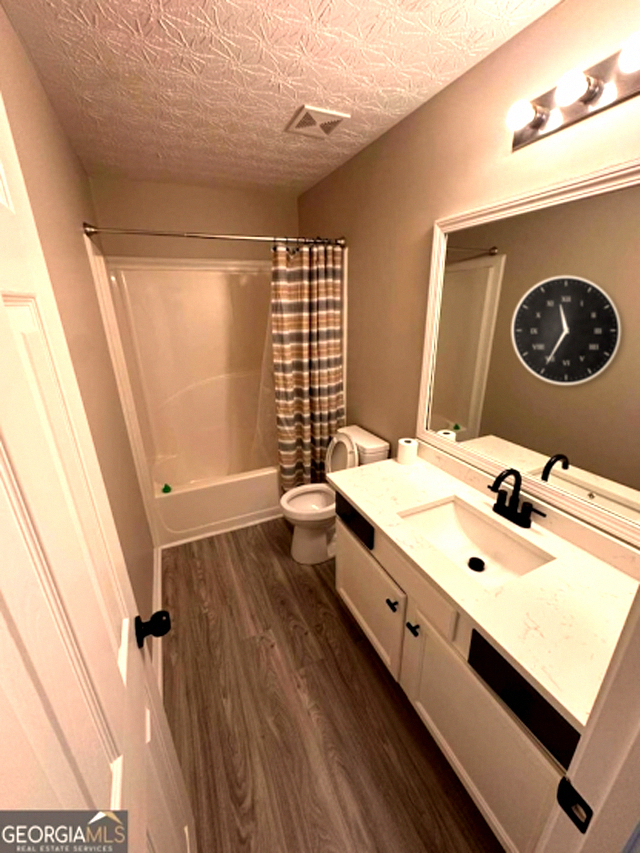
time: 11:35
